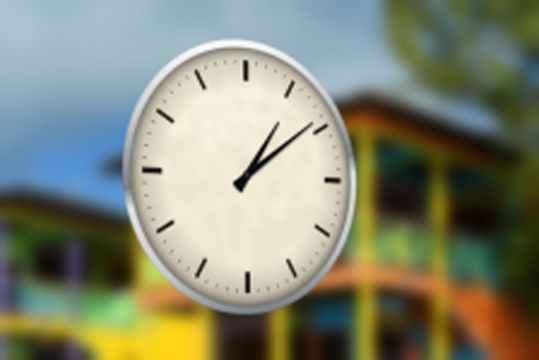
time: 1:09
